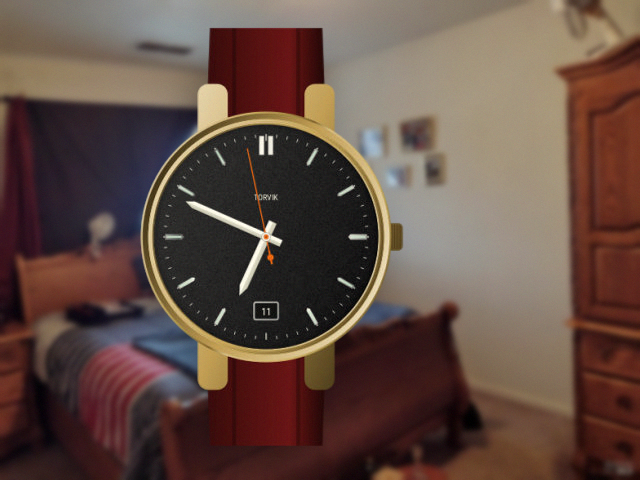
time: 6:48:58
